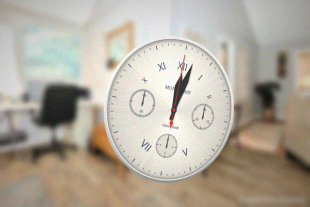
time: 12:02
